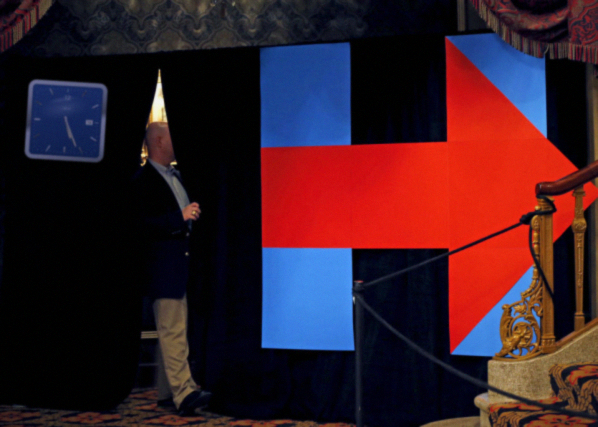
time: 5:26
